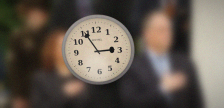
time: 2:55
